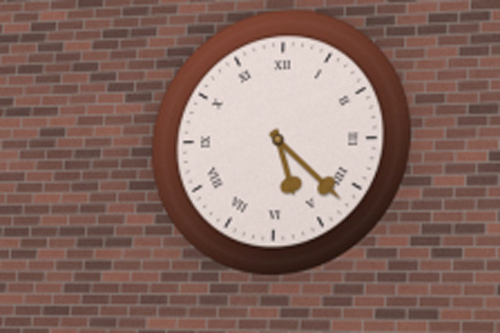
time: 5:22
